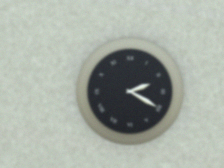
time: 2:20
